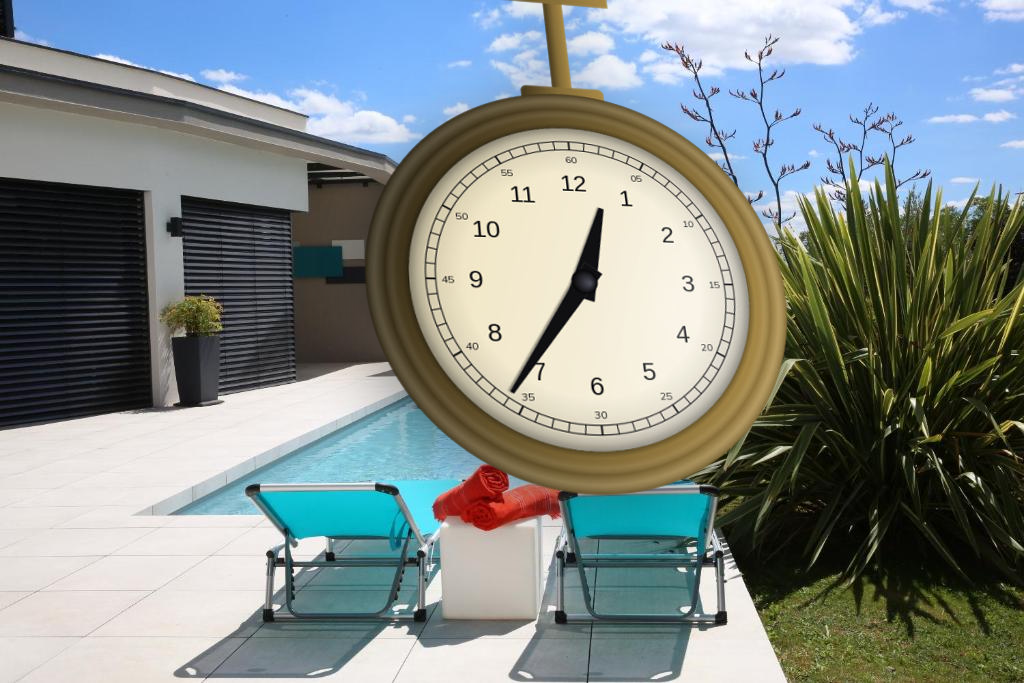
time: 12:36
